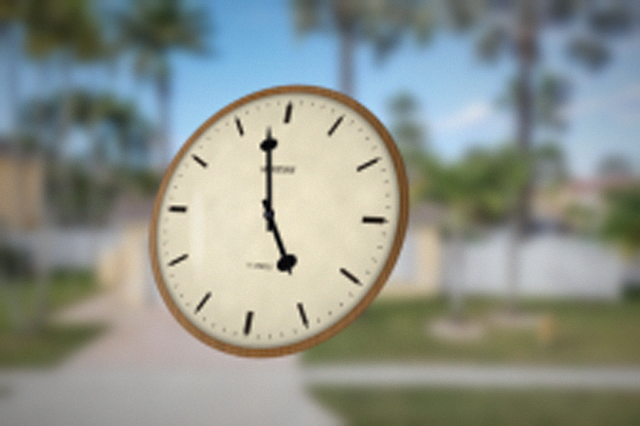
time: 4:58
